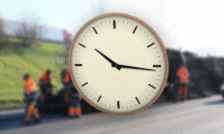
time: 10:16
